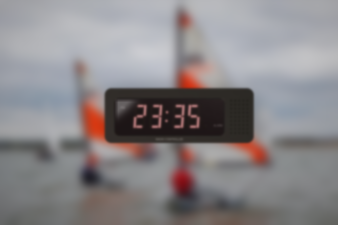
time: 23:35
